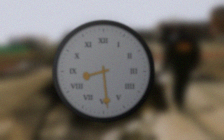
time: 8:29
